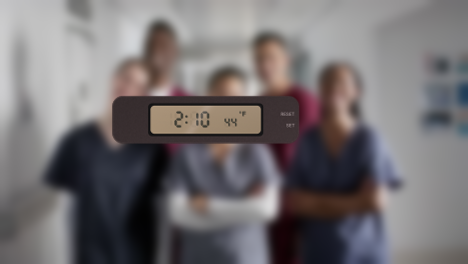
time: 2:10
